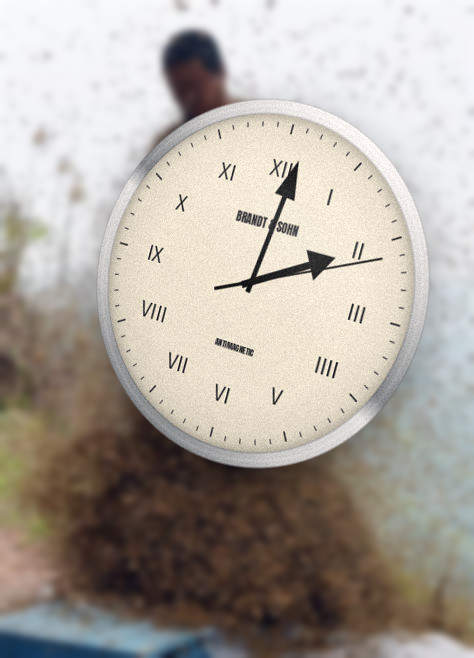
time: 2:01:11
